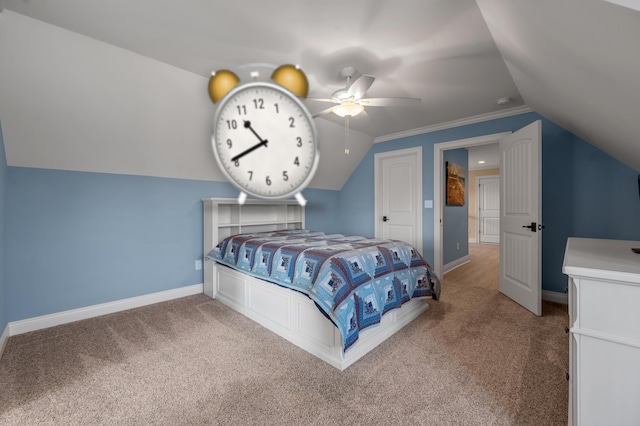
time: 10:41
